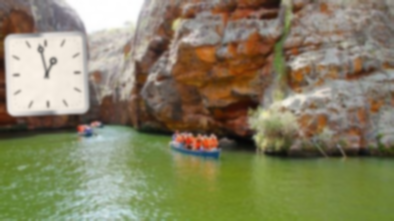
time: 12:58
